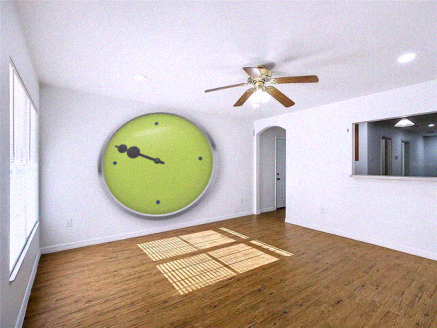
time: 9:49
